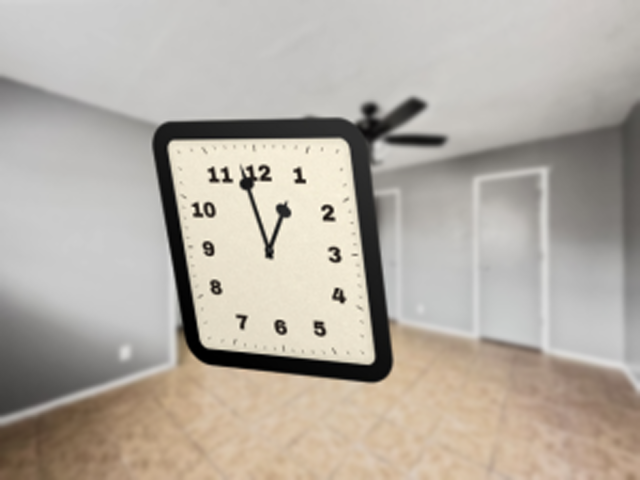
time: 12:58
